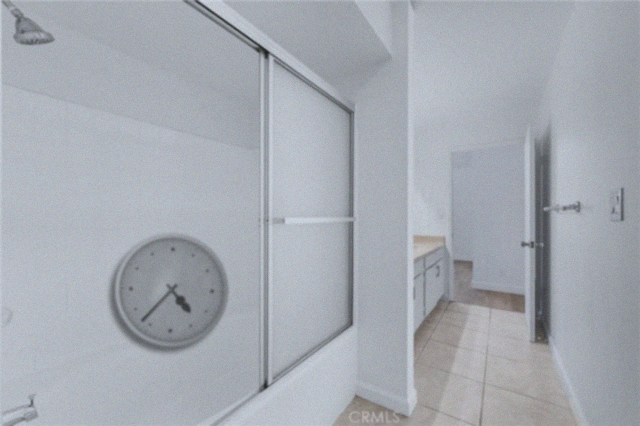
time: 4:37
